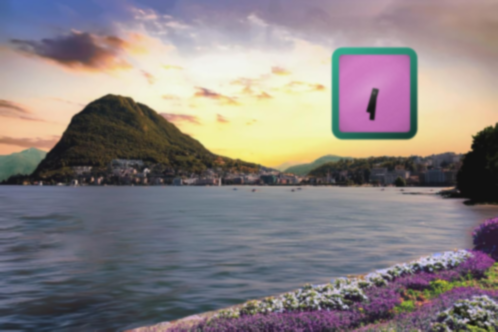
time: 6:31
